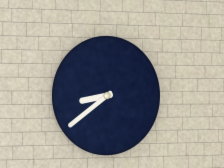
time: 8:39
